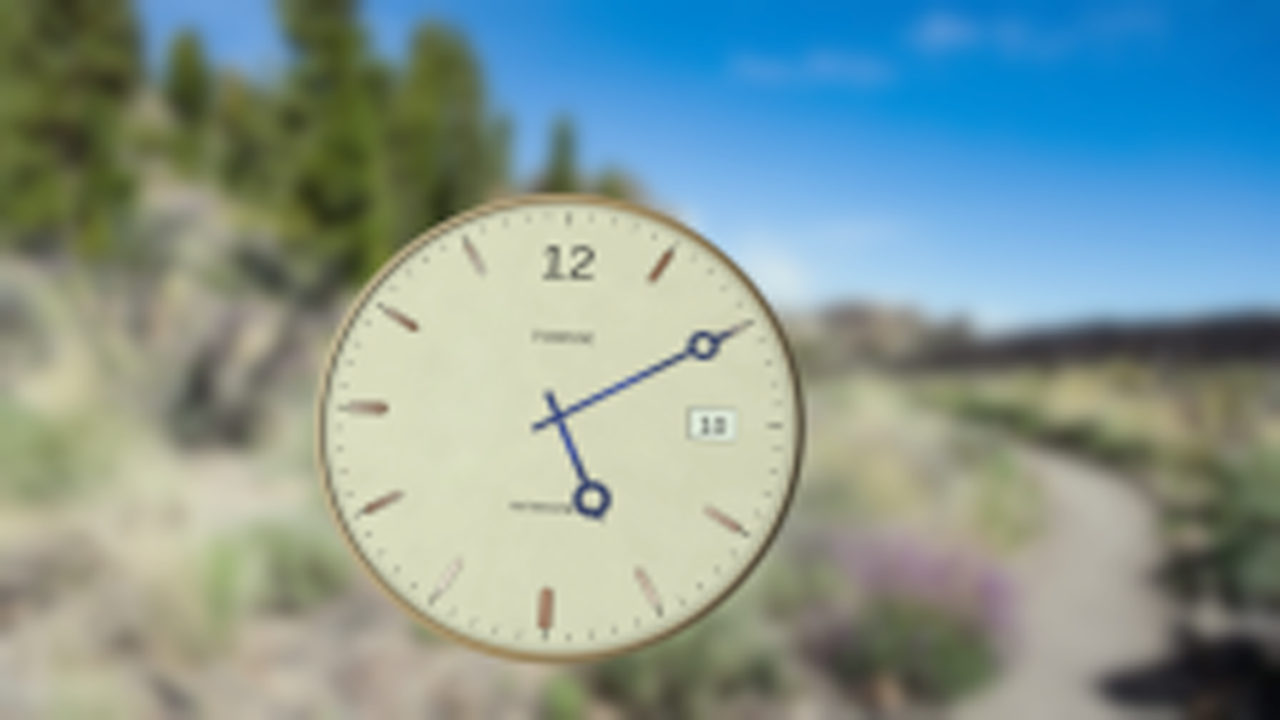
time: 5:10
